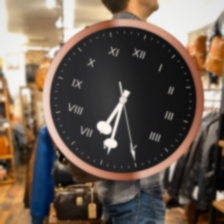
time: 6:29:25
